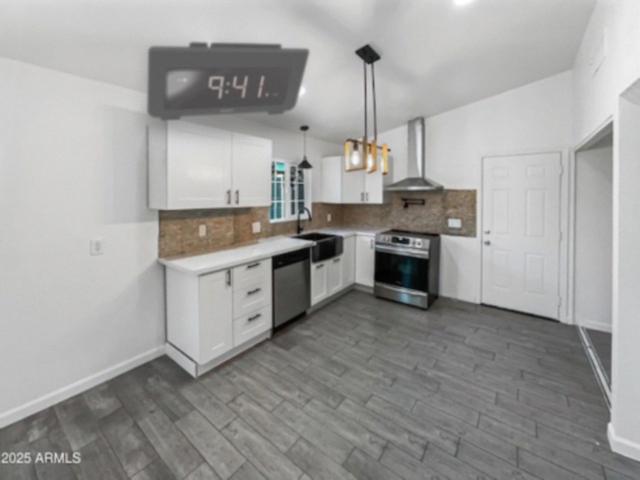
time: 9:41
